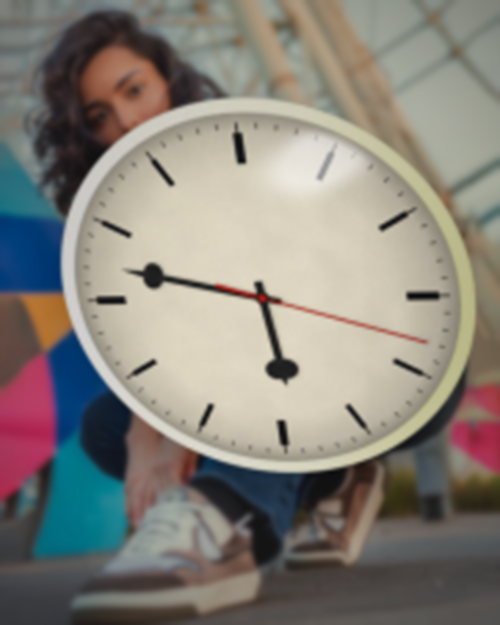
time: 5:47:18
